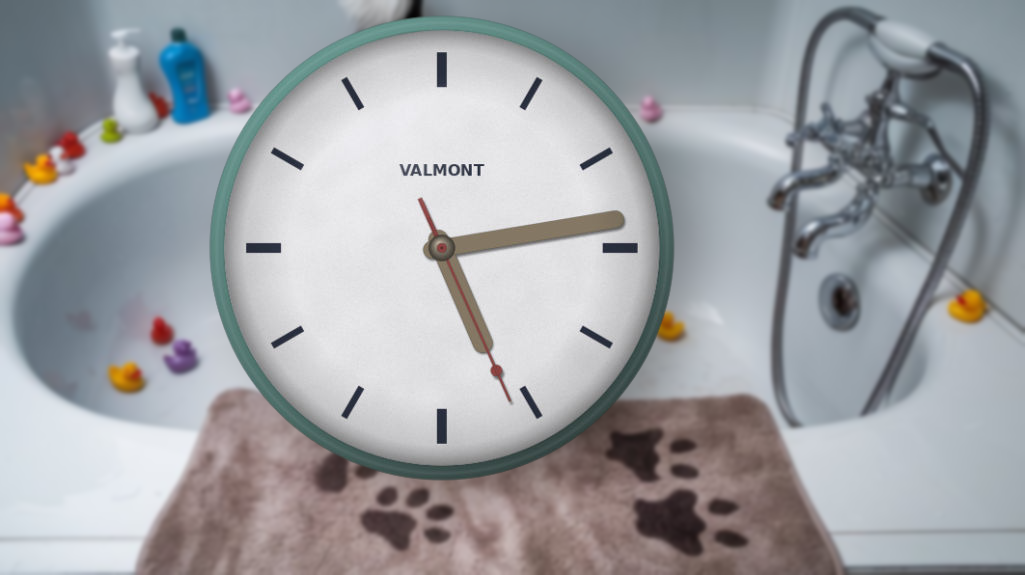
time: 5:13:26
